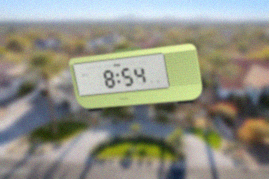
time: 8:54
